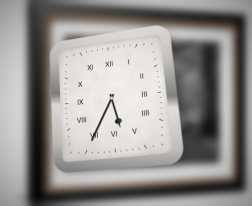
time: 5:35
